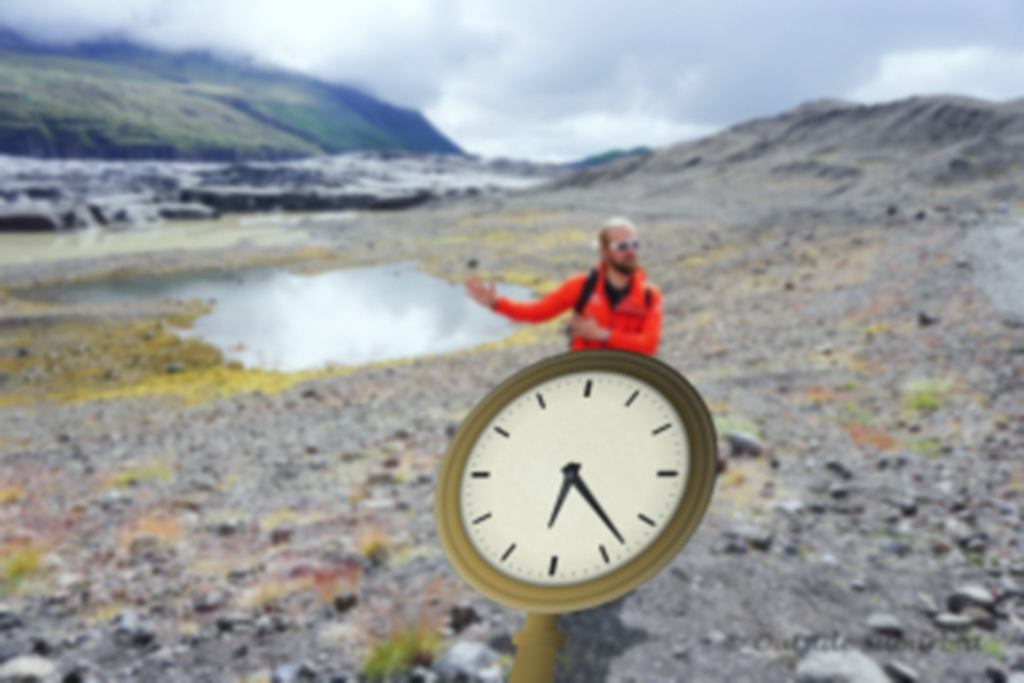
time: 6:23
